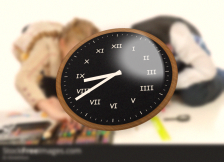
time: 8:39
